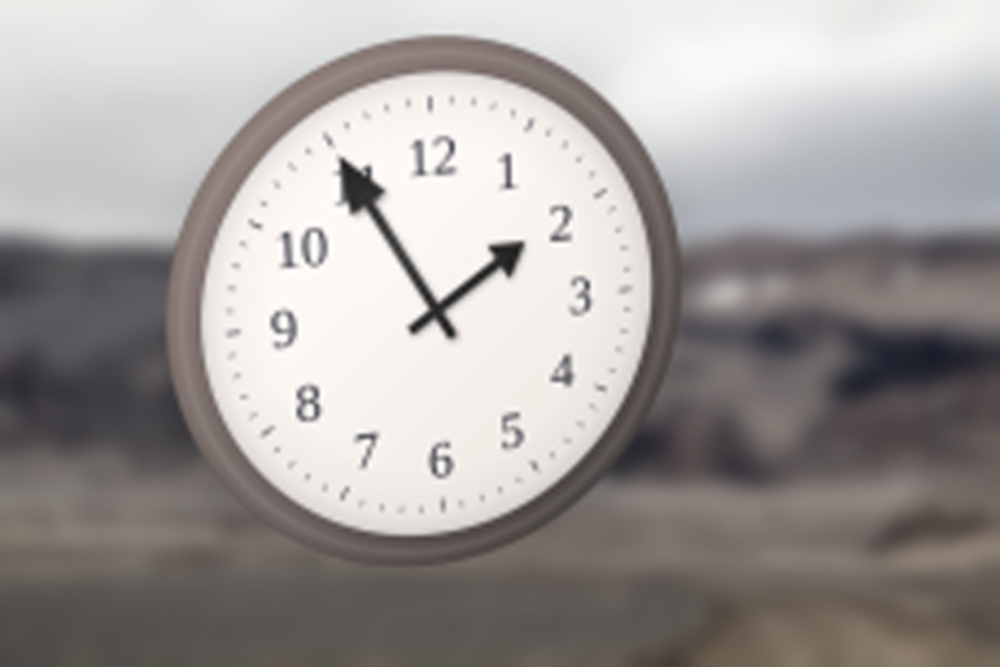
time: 1:55
